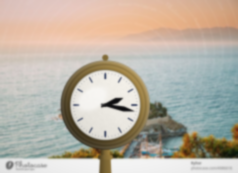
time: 2:17
